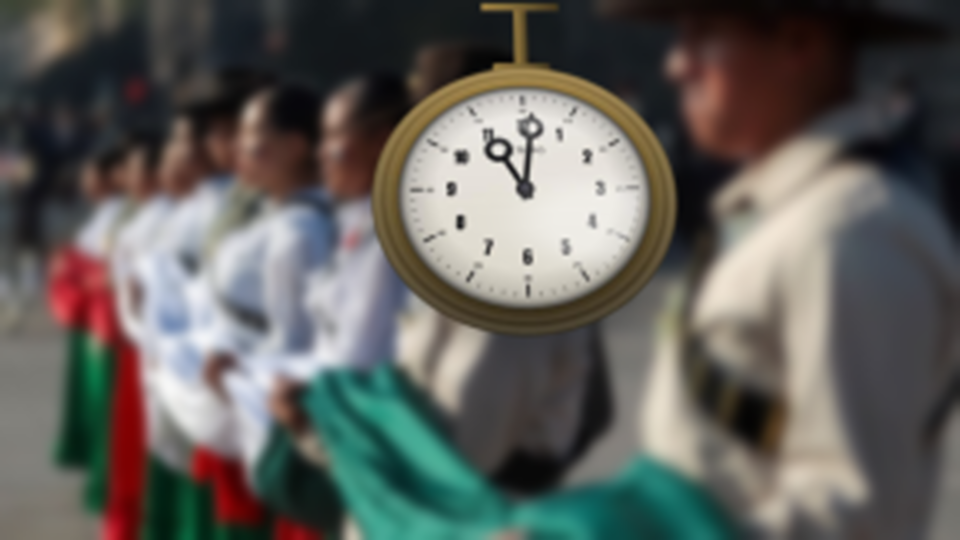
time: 11:01
